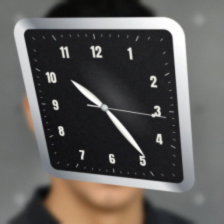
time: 10:24:16
